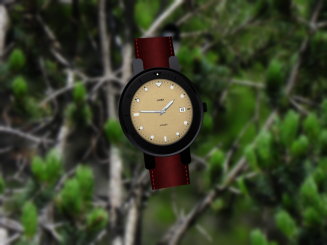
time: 1:46
